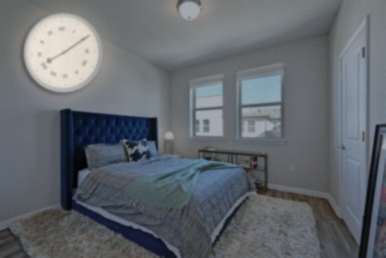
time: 8:10
